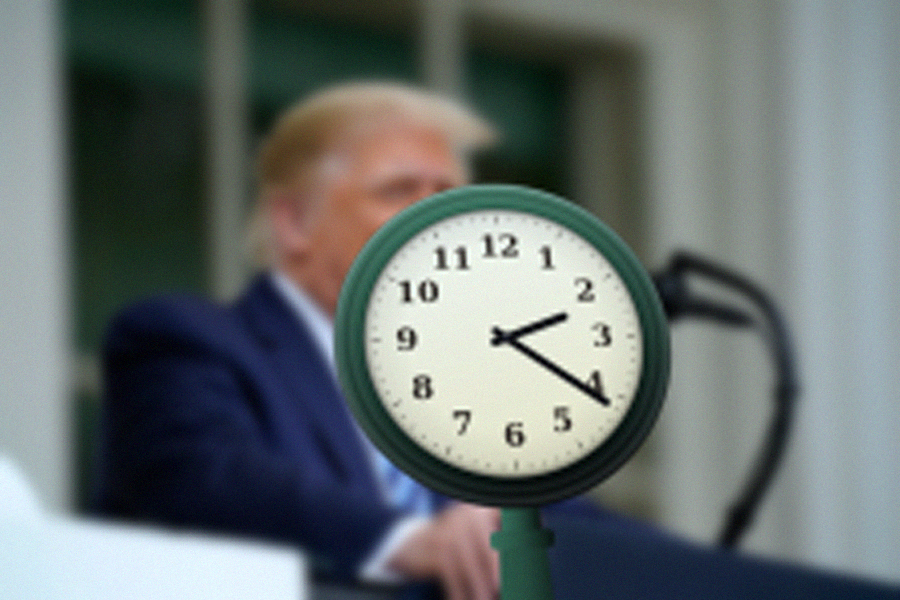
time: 2:21
